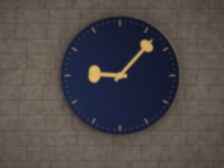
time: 9:07
